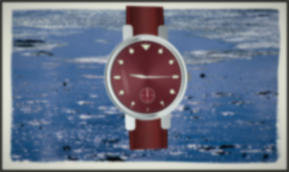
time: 9:15
